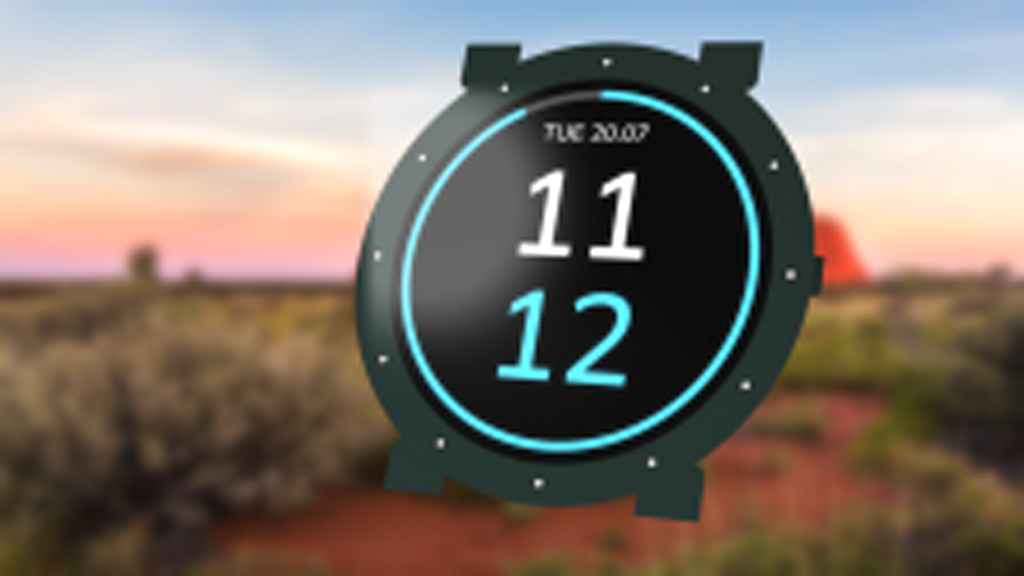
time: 11:12
